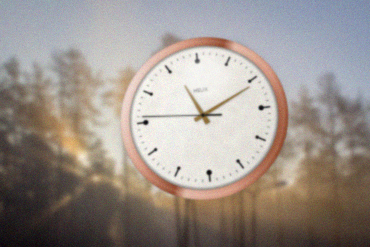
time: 11:10:46
